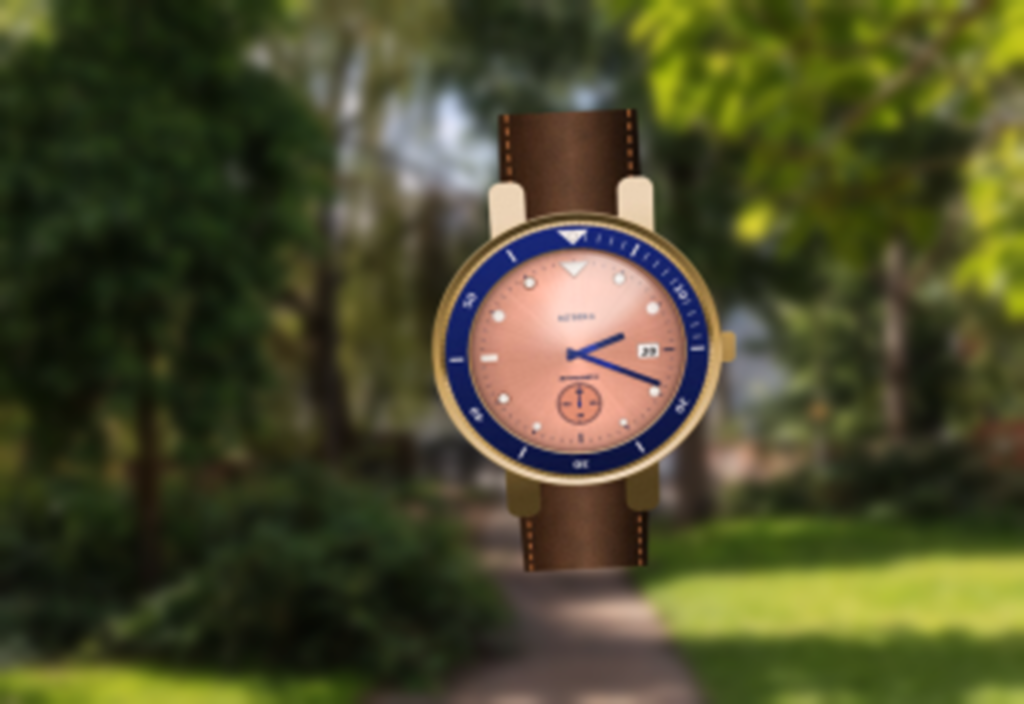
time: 2:19
